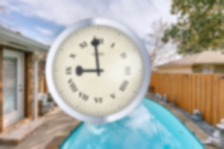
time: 8:59
